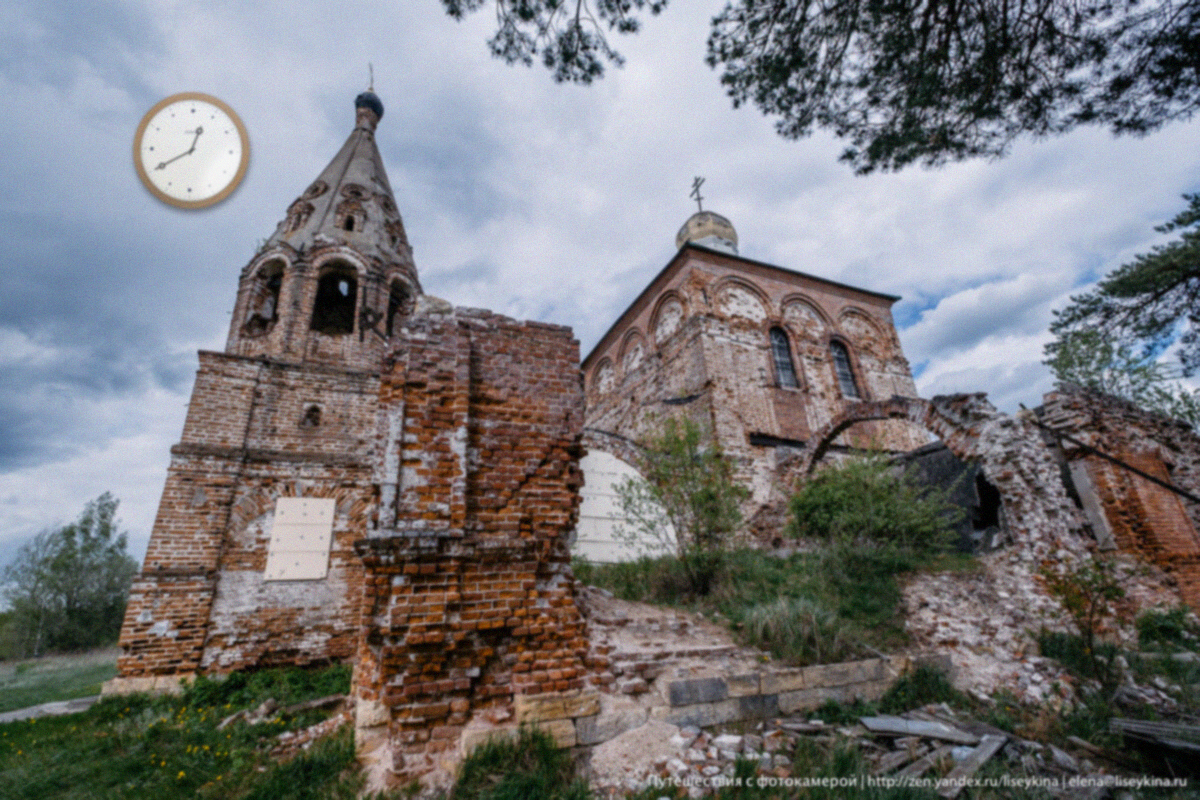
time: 12:40
